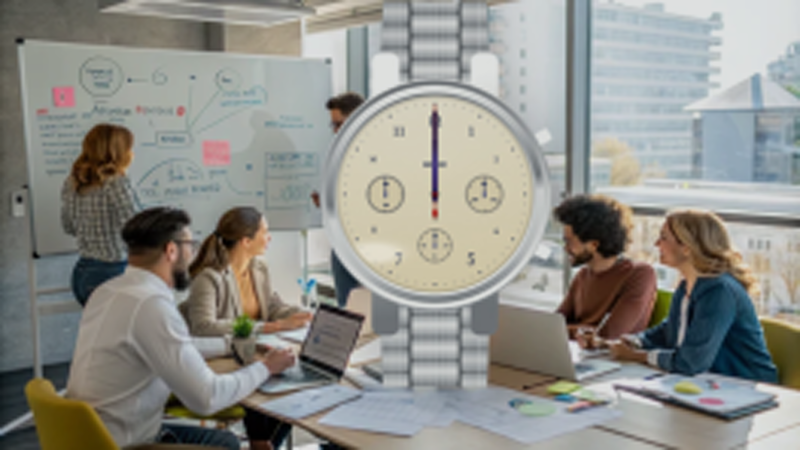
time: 12:00
